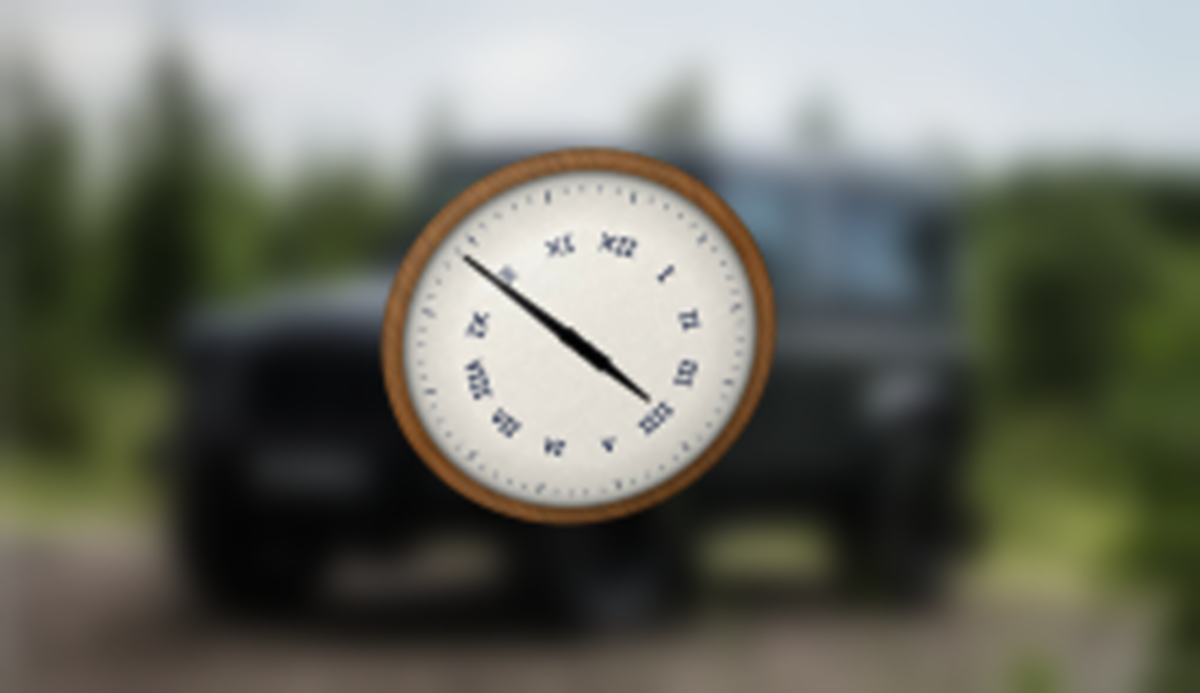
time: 3:49
